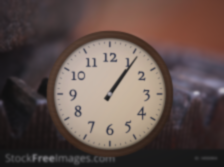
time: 1:06
